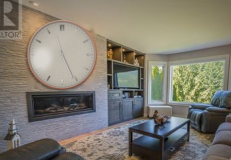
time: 11:26
